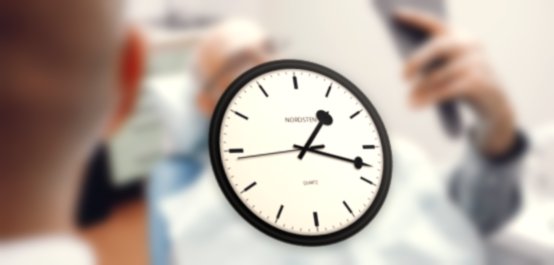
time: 1:17:44
